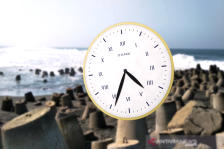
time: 4:34
